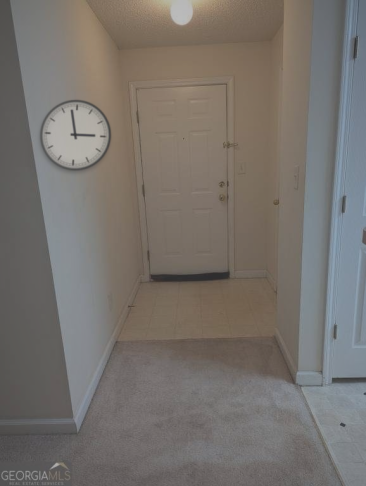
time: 2:58
